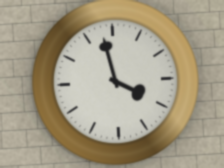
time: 3:58
